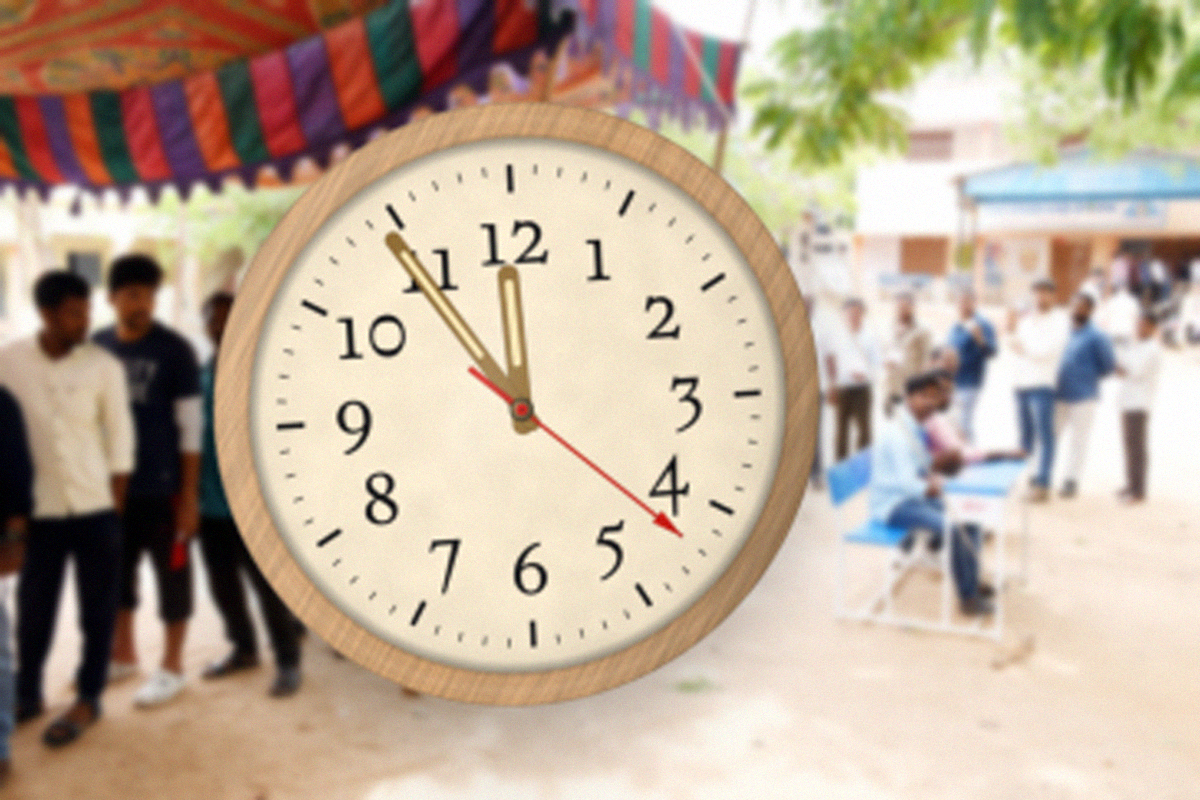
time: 11:54:22
